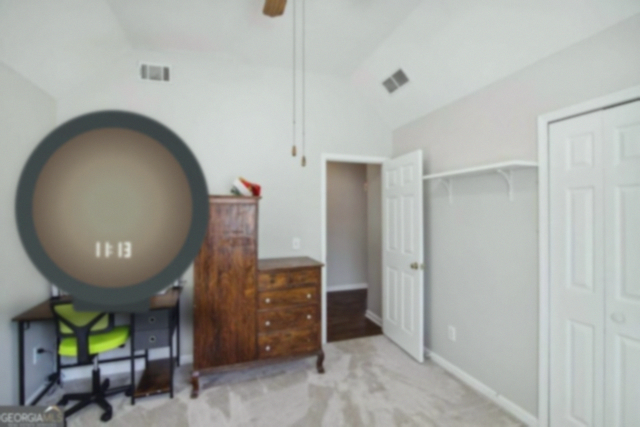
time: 11:13
